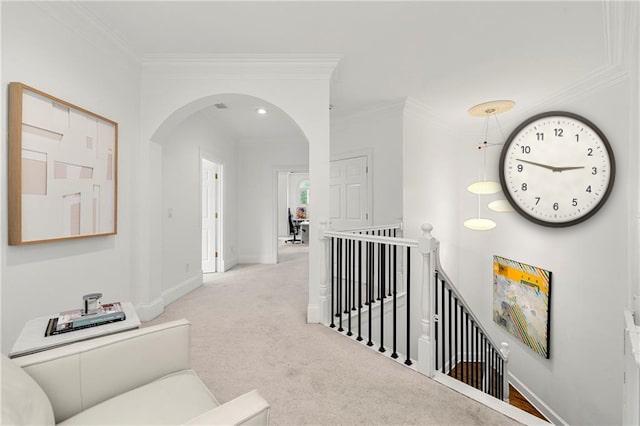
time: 2:47
